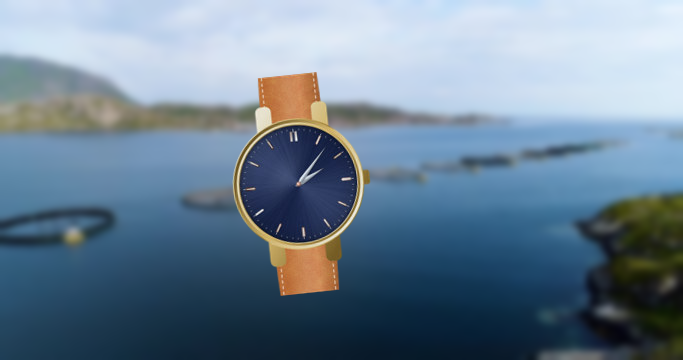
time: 2:07
